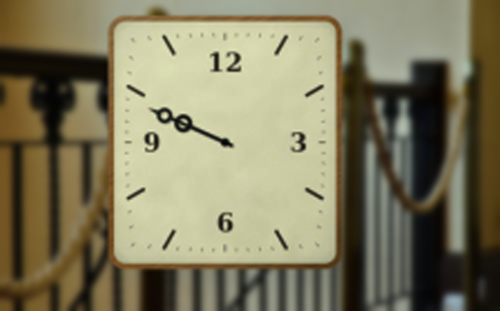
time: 9:49
